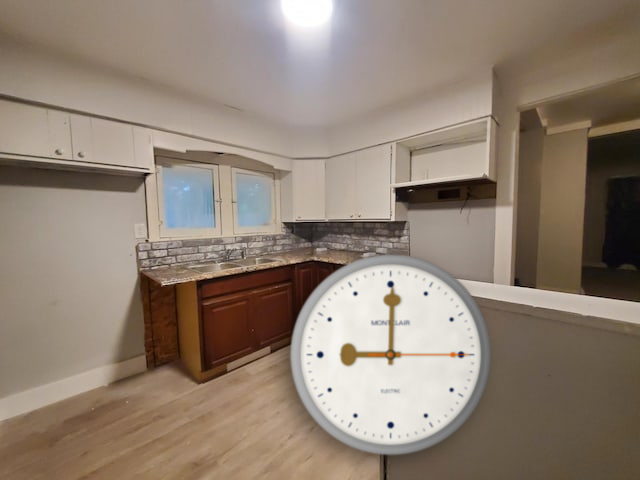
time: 9:00:15
